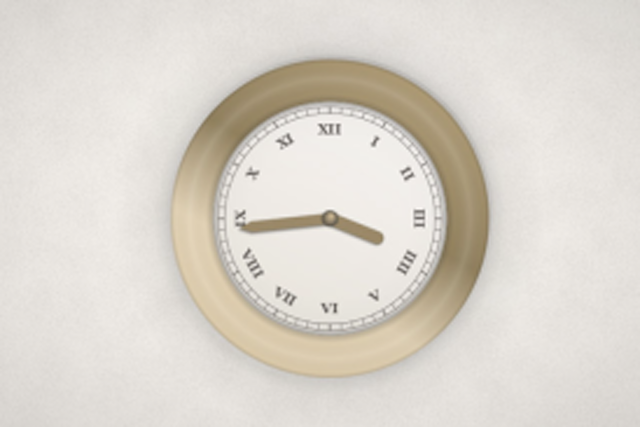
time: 3:44
